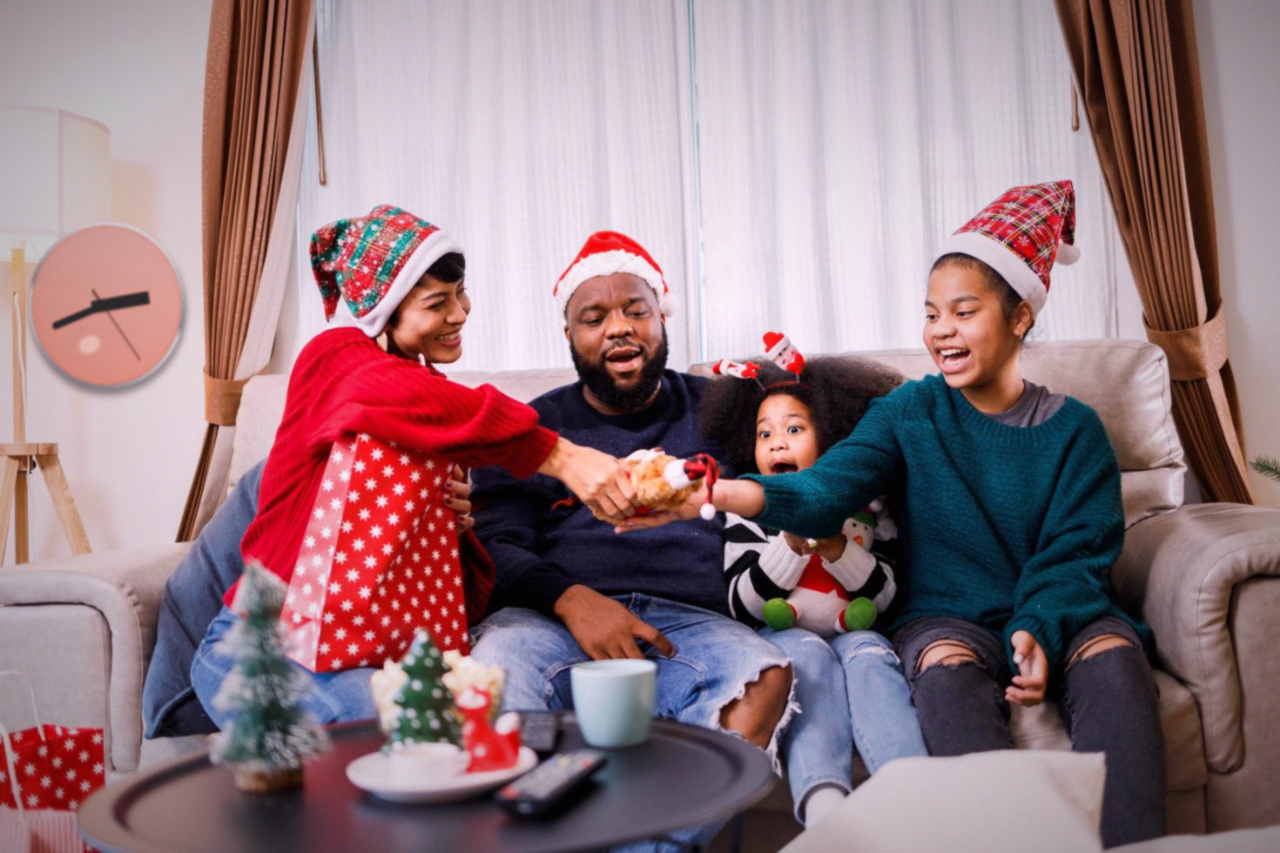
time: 2:41:24
